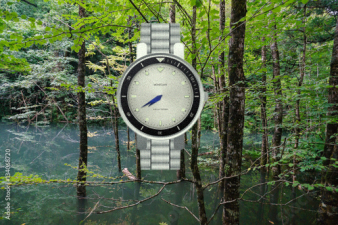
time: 7:40
